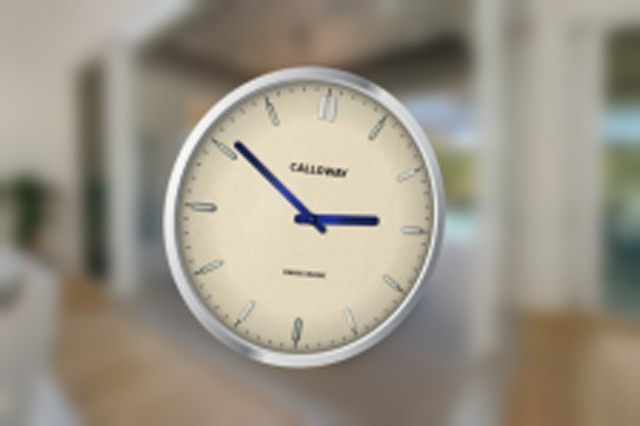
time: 2:51
